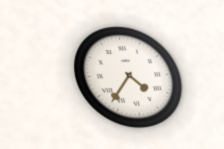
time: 4:37
